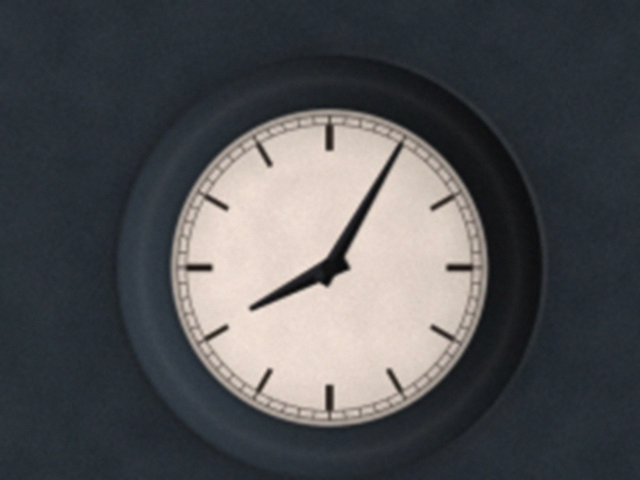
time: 8:05
